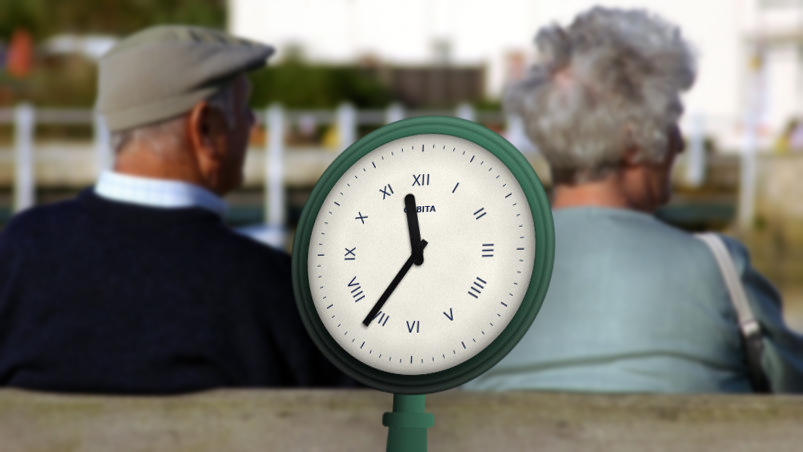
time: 11:36
